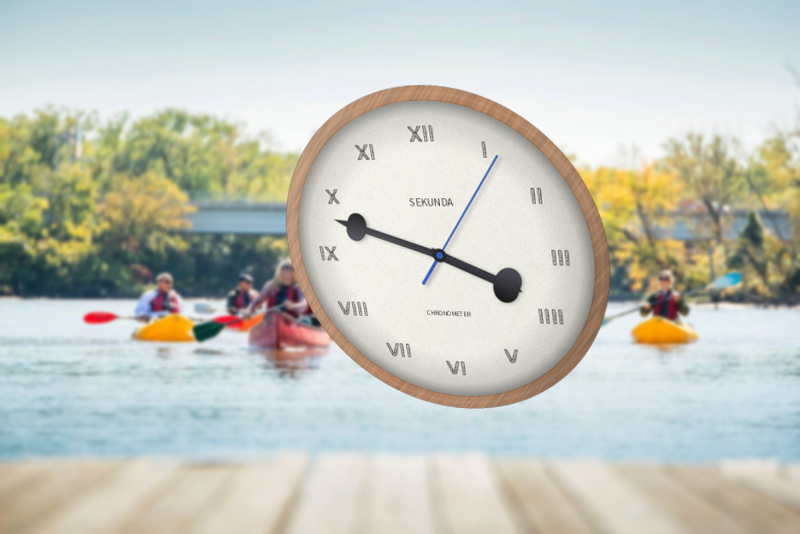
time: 3:48:06
